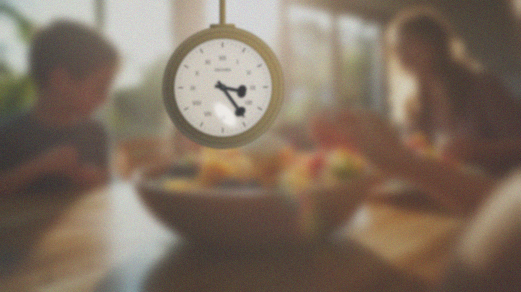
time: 3:24
